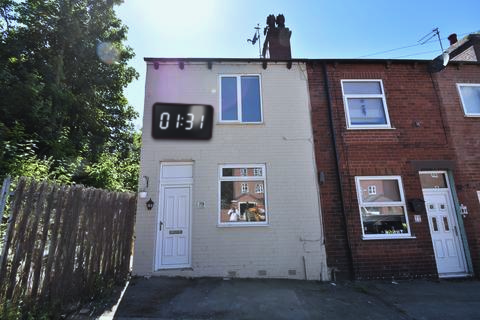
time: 1:31
